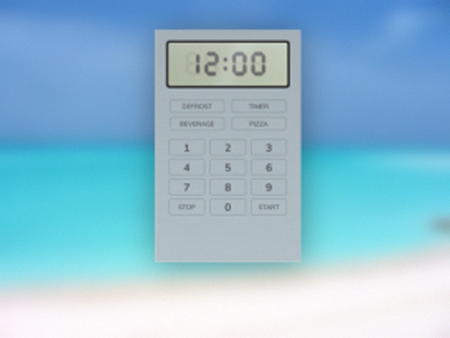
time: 12:00
